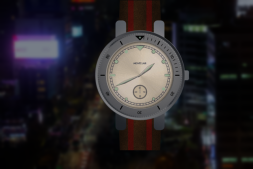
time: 1:41
